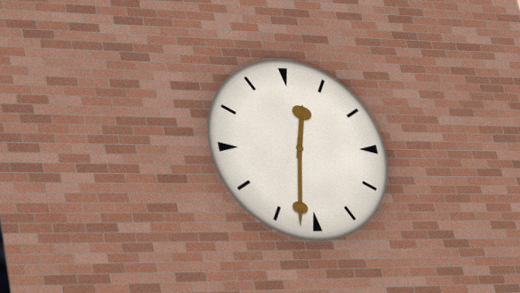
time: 12:32
